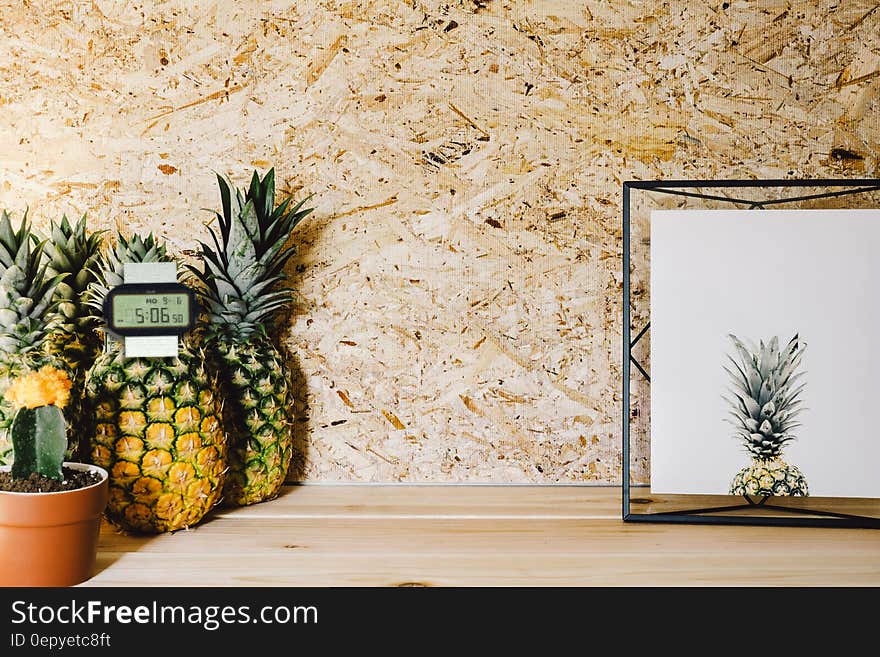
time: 5:06
